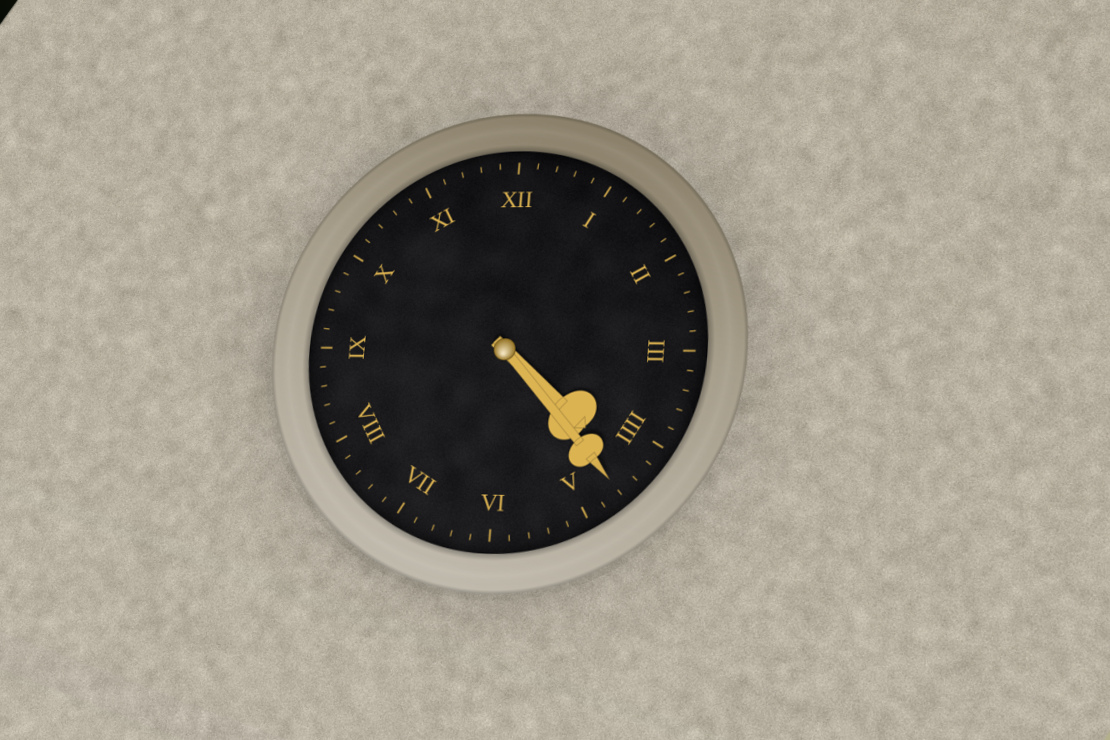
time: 4:23
